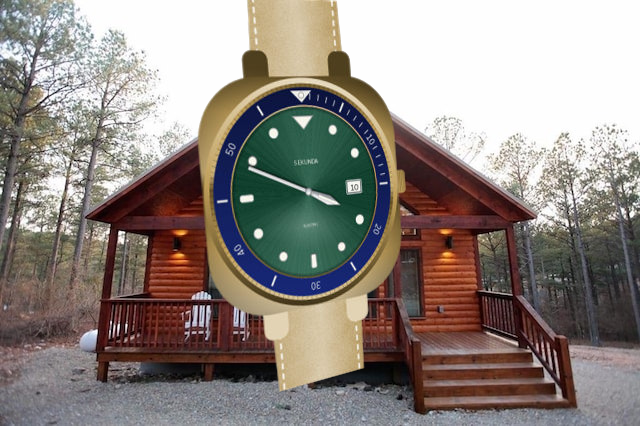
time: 3:49
